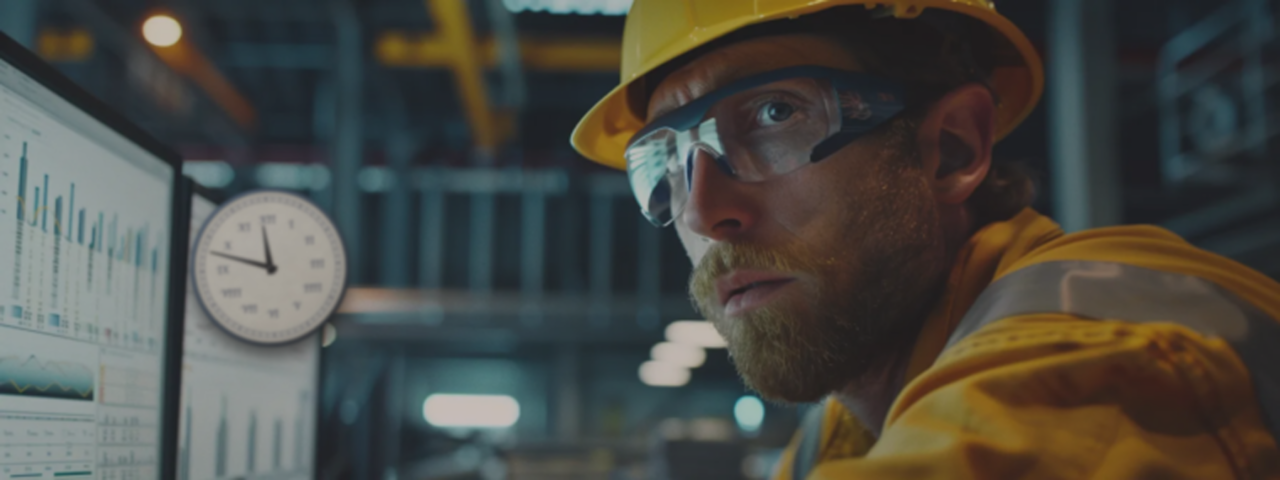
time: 11:48
